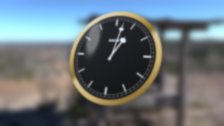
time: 1:02
